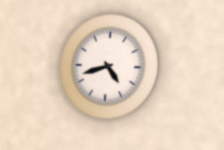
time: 4:42
